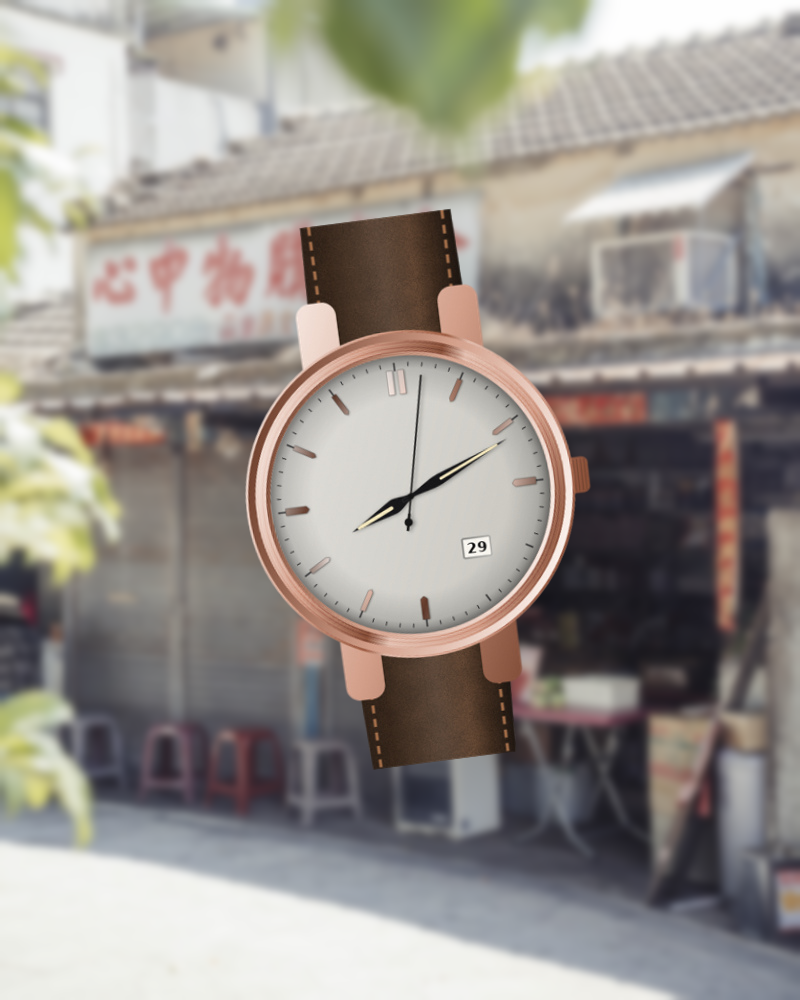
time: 8:11:02
